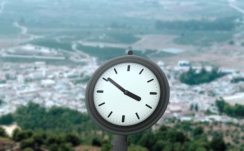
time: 3:51
